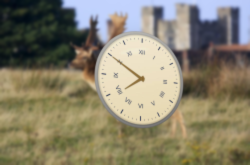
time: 7:50
